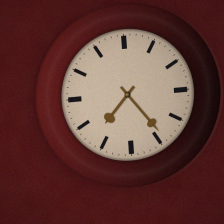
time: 7:24
